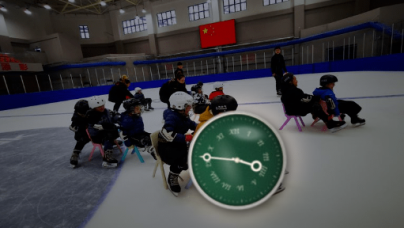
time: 3:47
